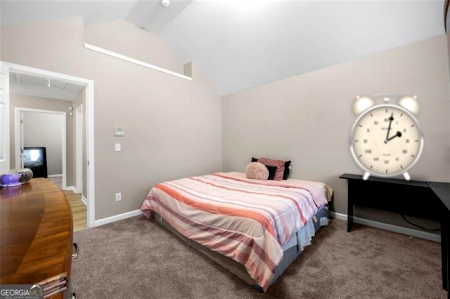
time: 2:02
